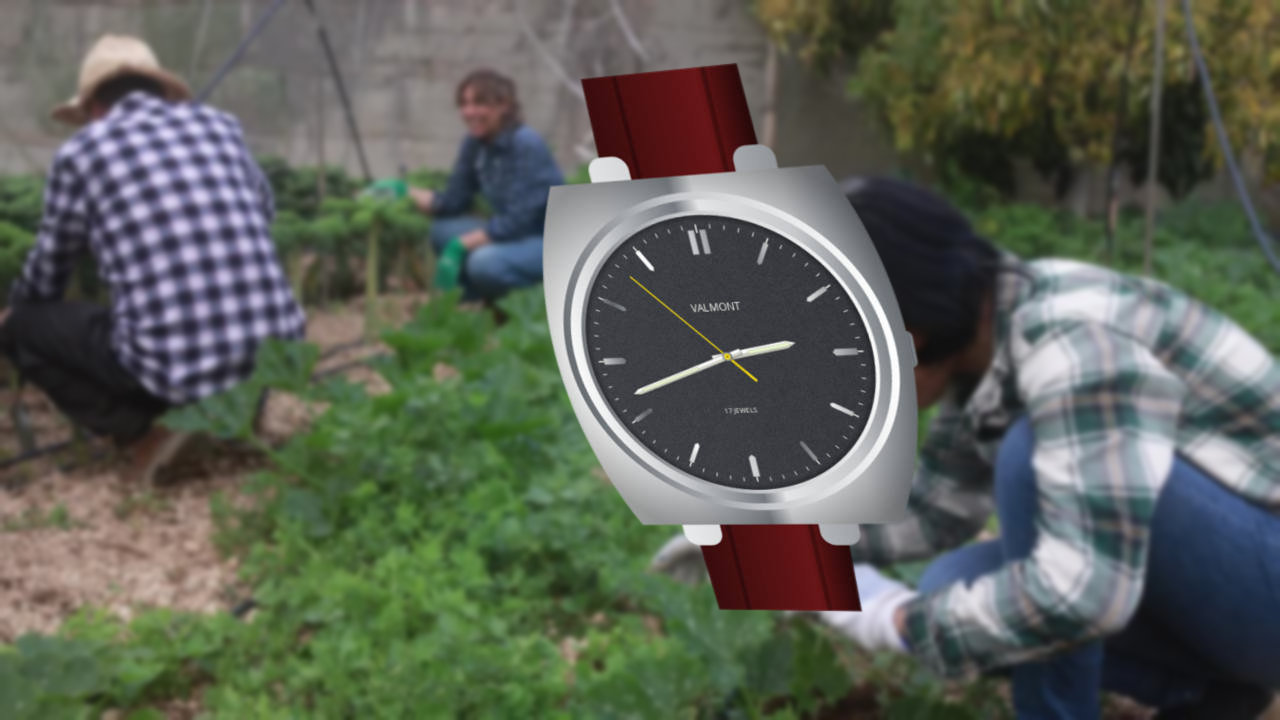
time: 2:41:53
